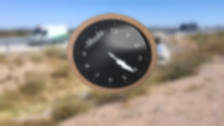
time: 4:21
